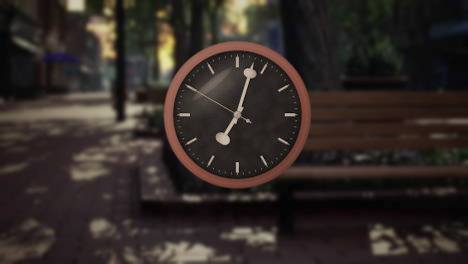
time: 7:02:50
